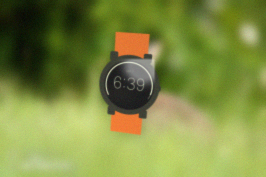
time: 6:39
